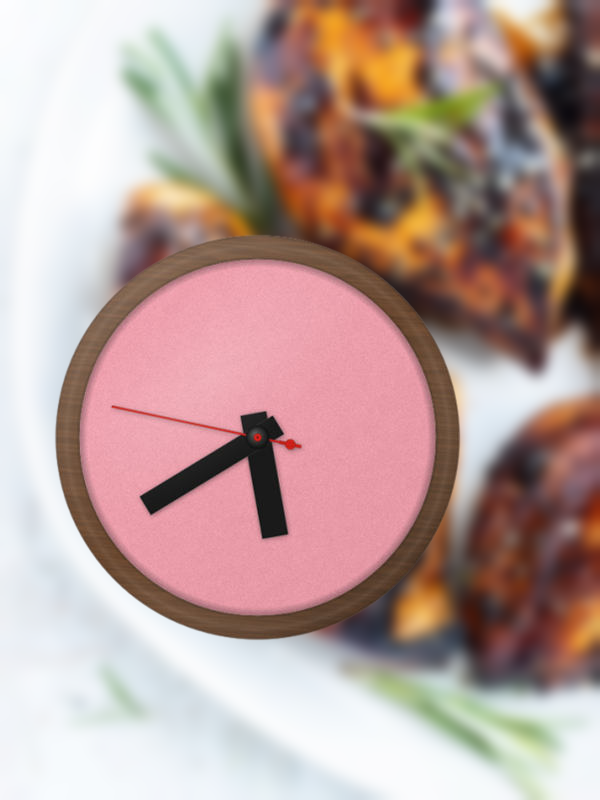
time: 5:39:47
